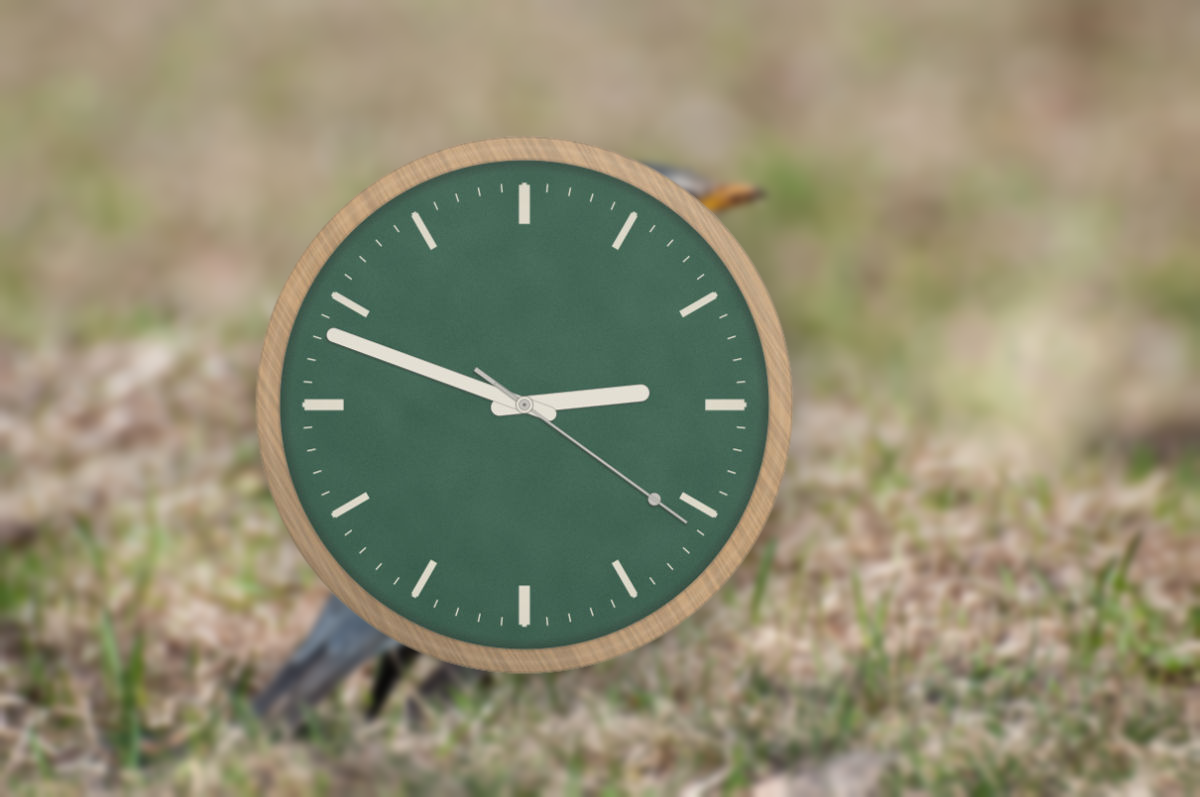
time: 2:48:21
